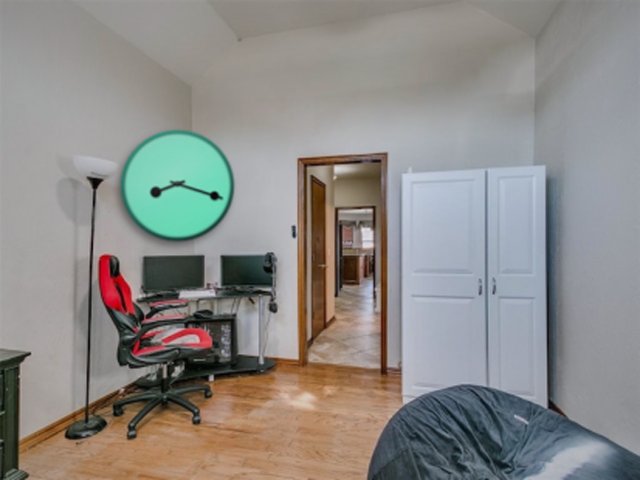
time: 8:18
